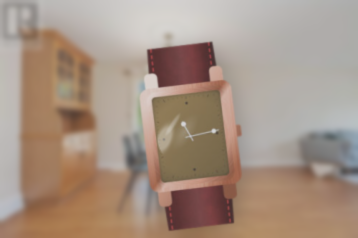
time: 11:14
